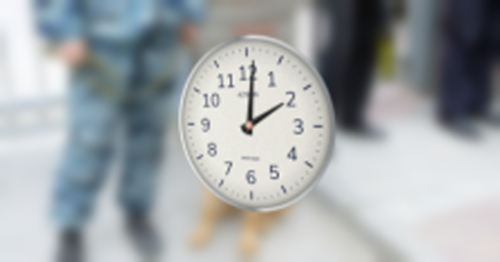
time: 2:01
